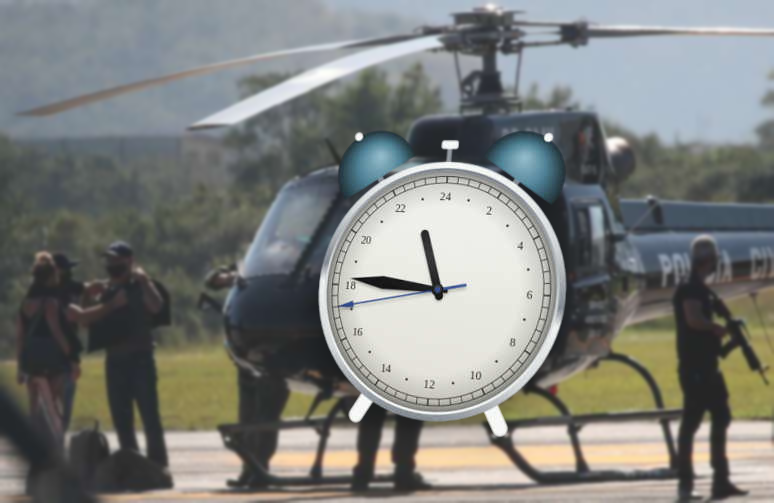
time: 22:45:43
